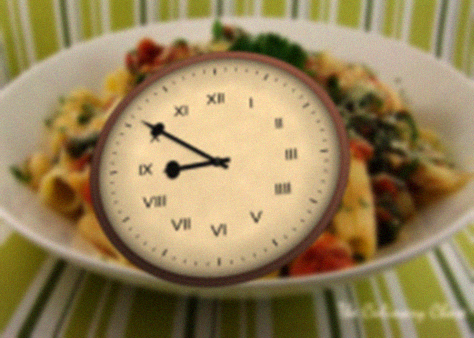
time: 8:51
